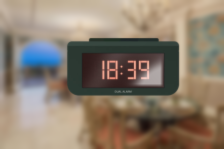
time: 18:39
